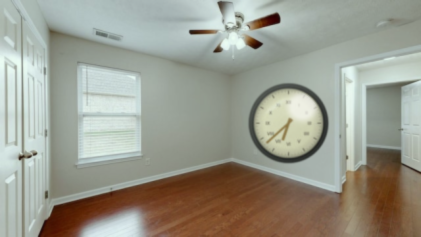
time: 6:38
